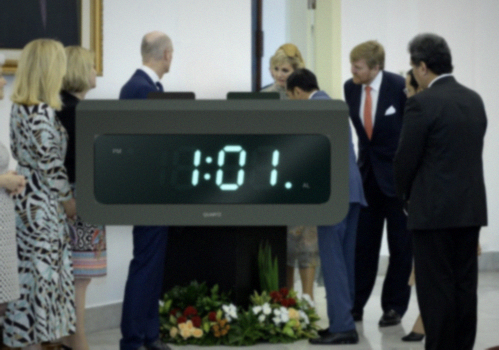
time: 1:01
